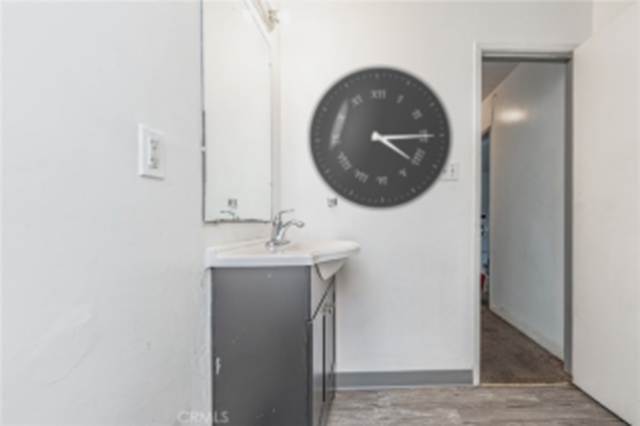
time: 4:15
